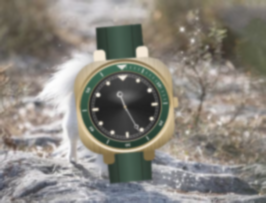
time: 11:26
